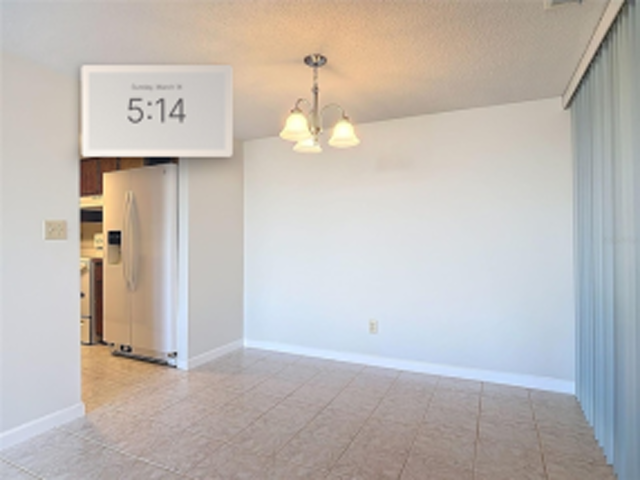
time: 5:14
